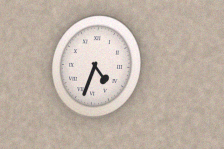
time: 4:33
